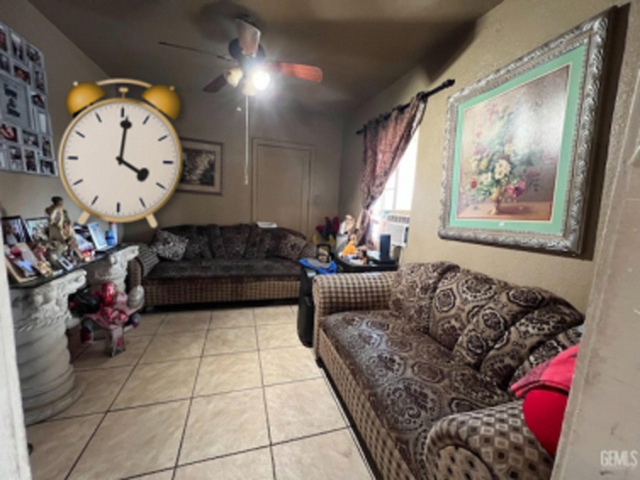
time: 4:01
